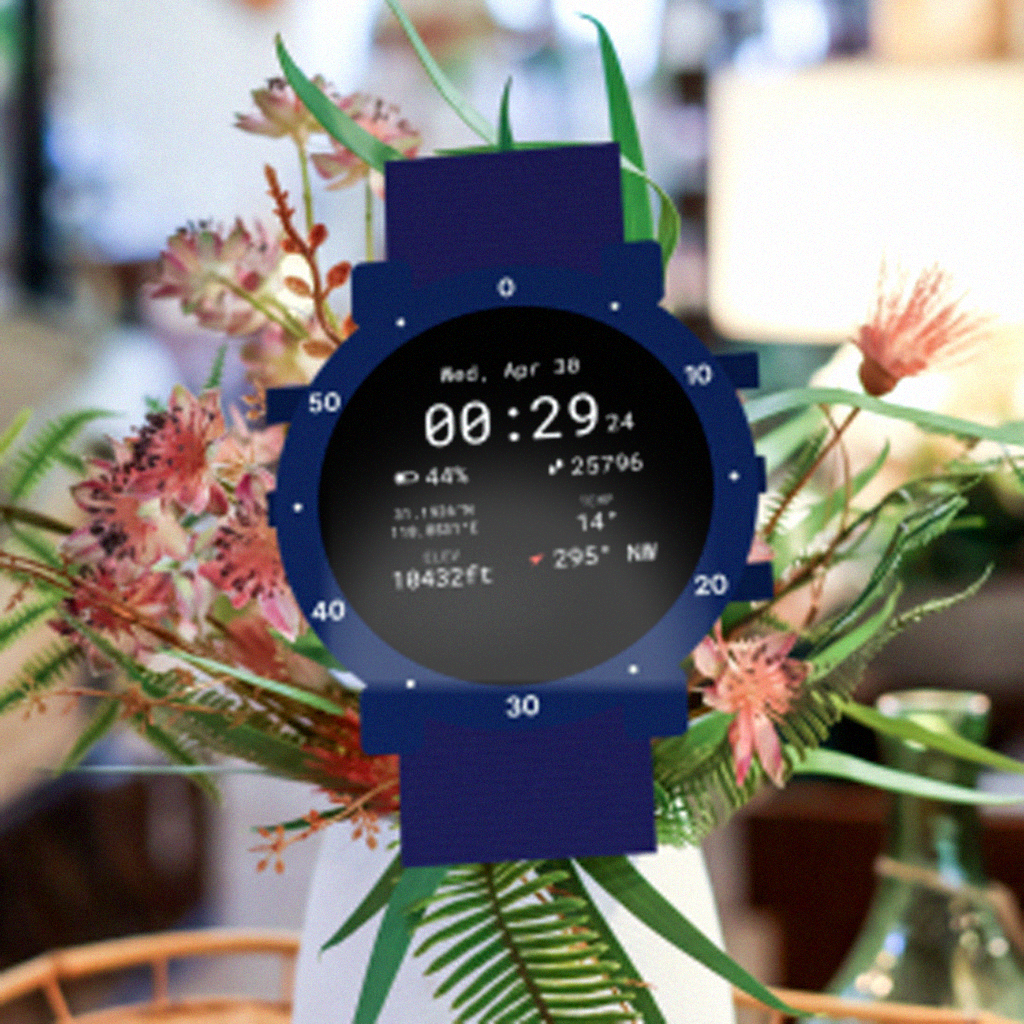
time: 0:29
